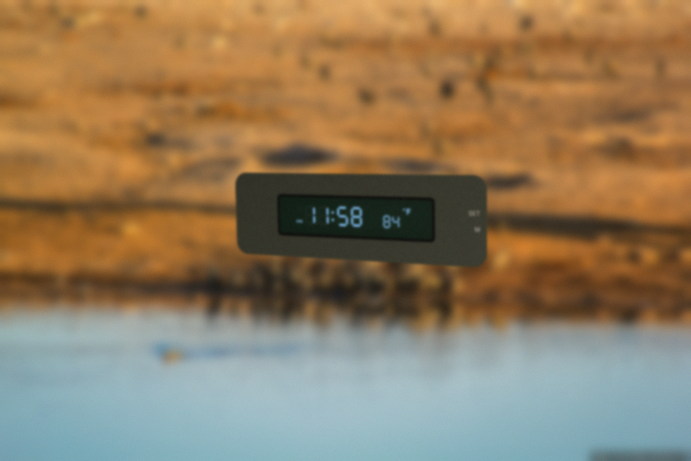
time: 11:58
